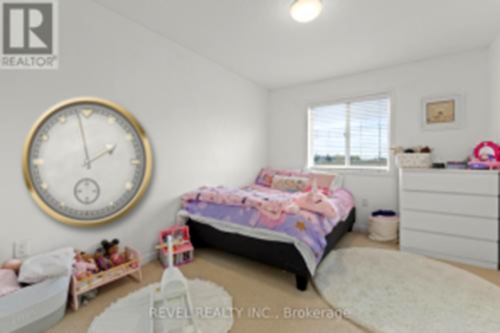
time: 1:58
